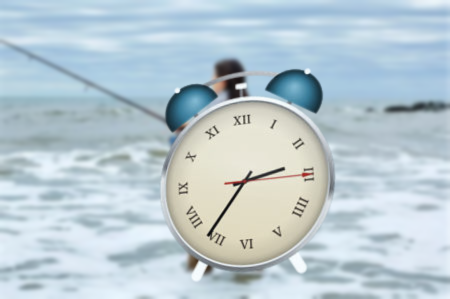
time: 2:36:15
